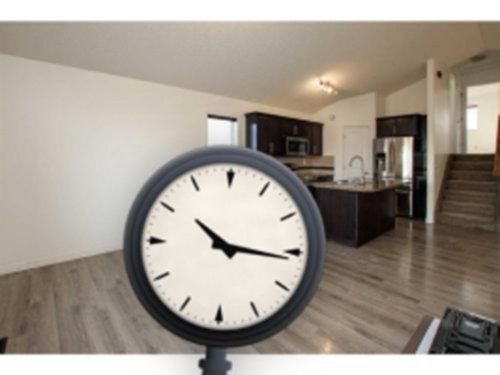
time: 10:16
